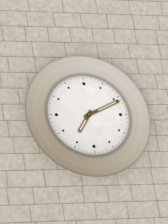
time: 7:11
